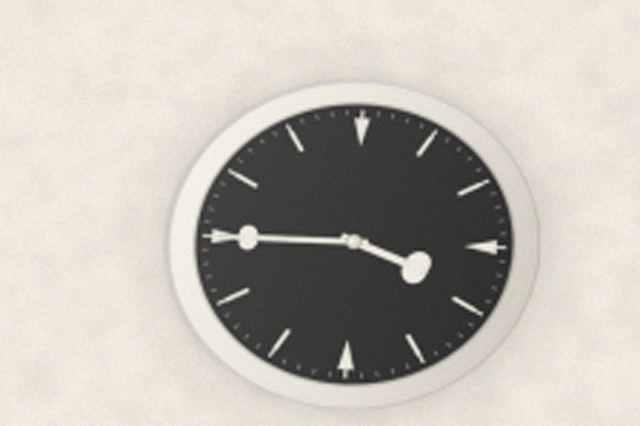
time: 3:45
